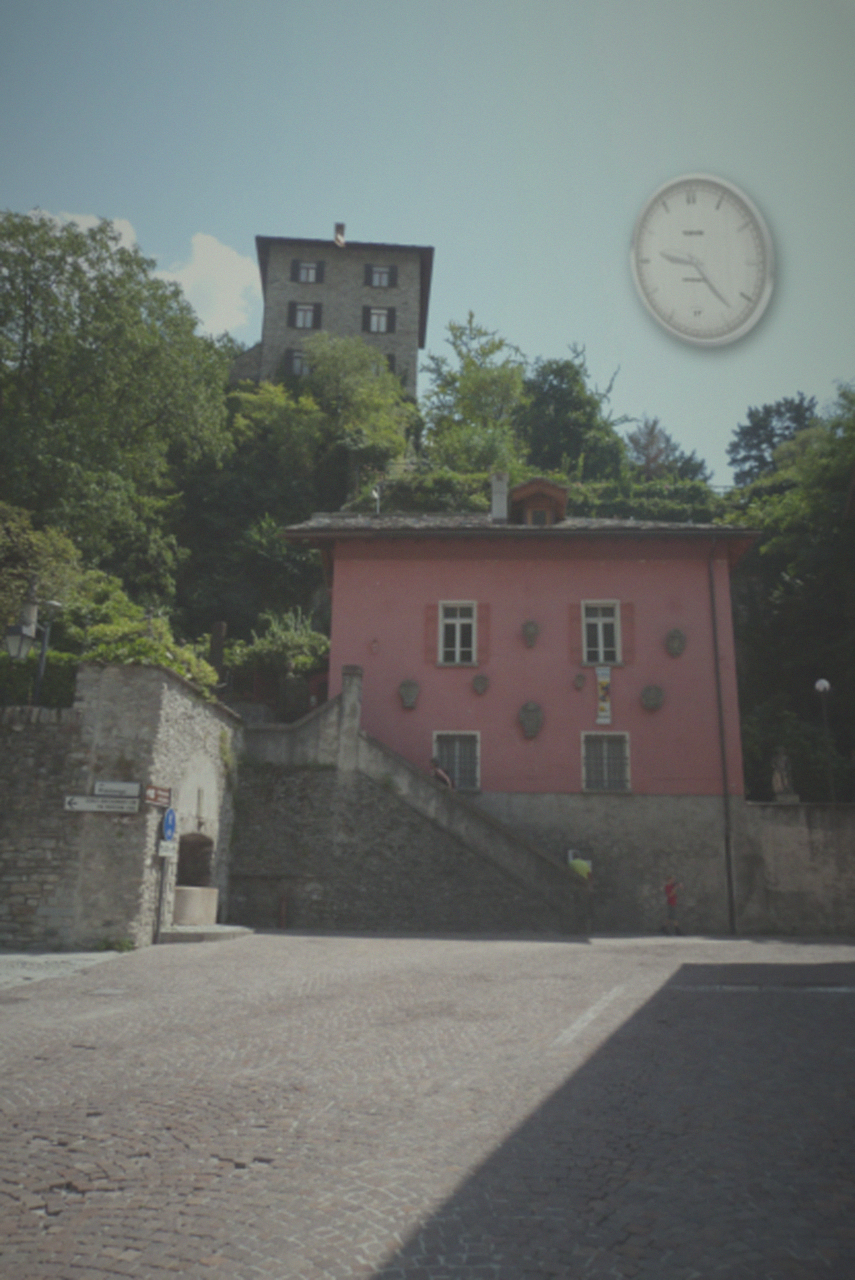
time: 9:23
